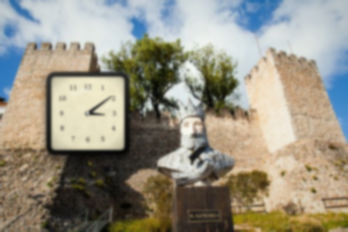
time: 3:09
